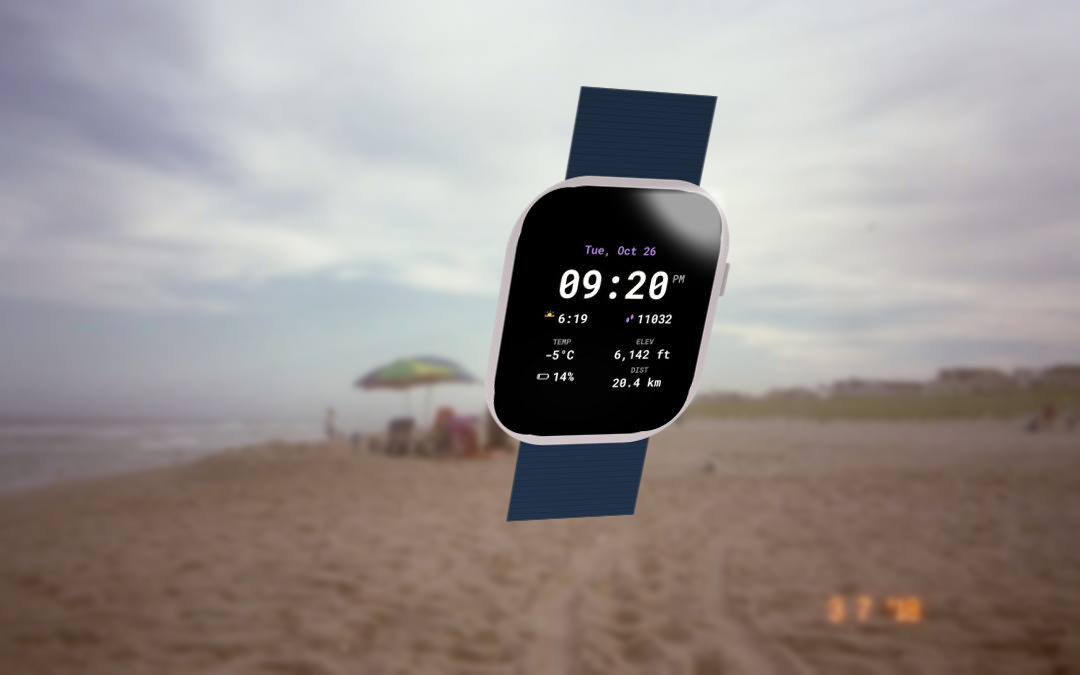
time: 9:20
